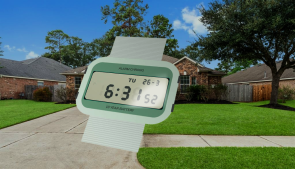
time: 6:31:52
